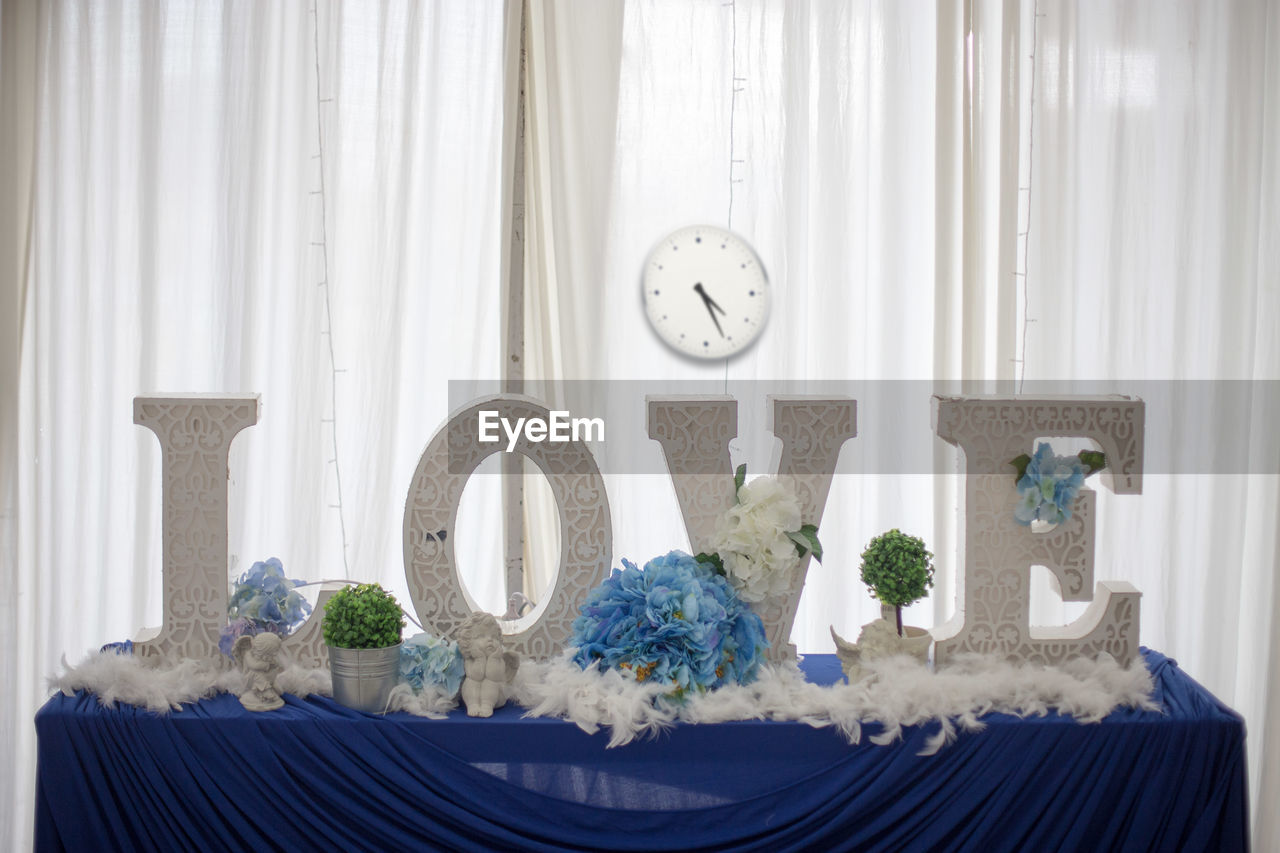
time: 4:26
